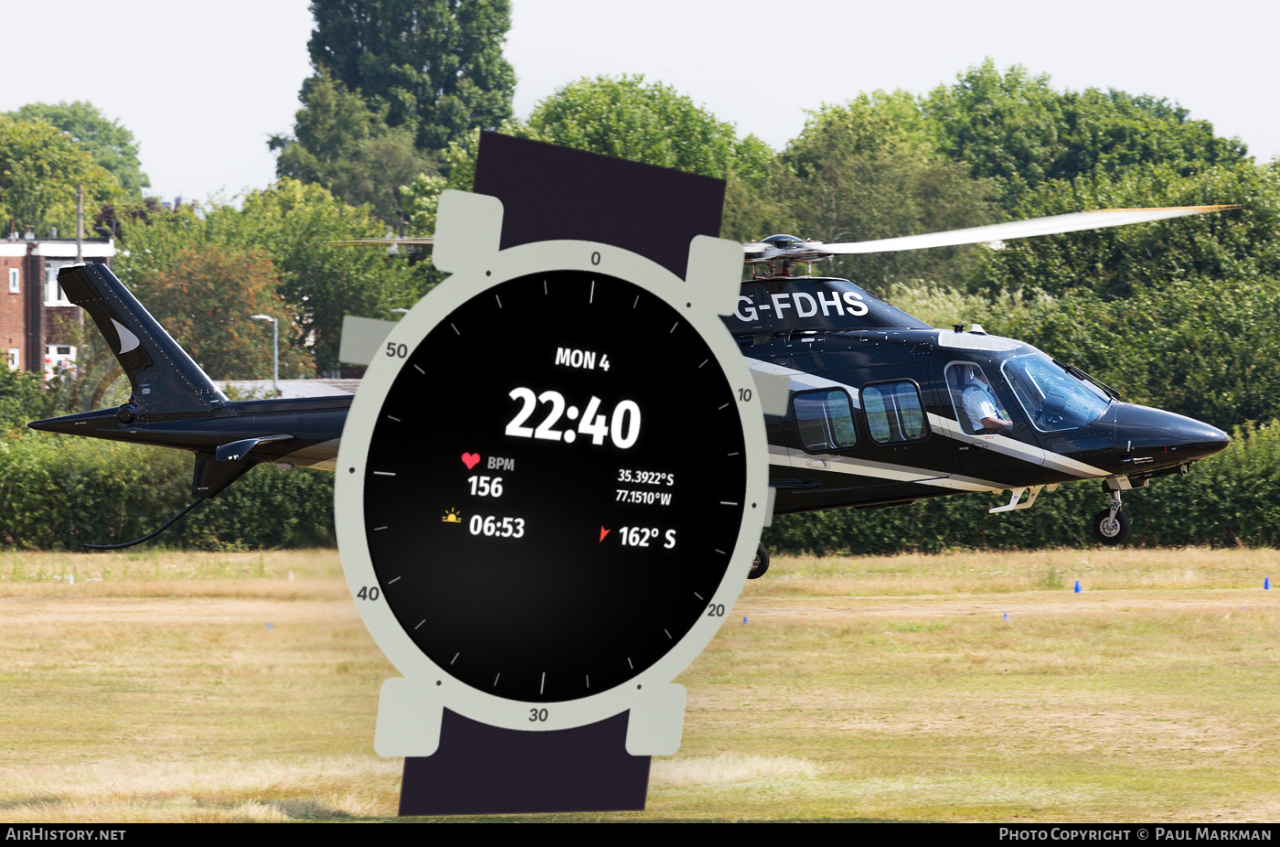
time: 22:40
